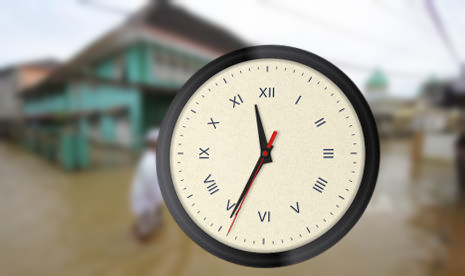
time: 11:34:34
